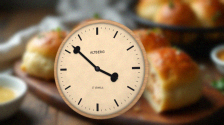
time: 3:52
